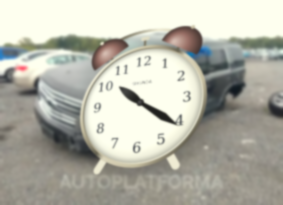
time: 10:21
